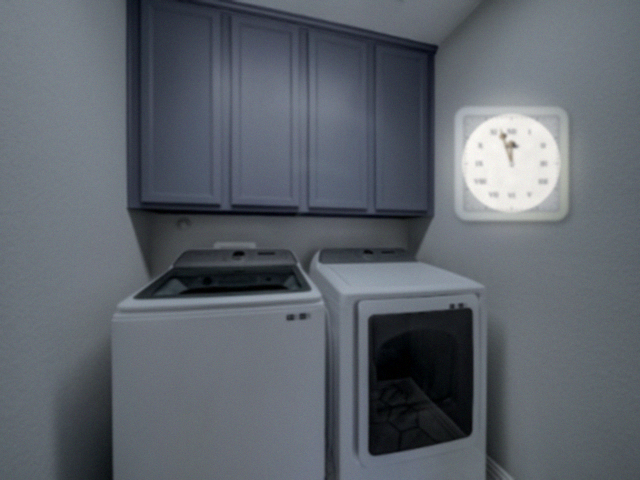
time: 11:57
